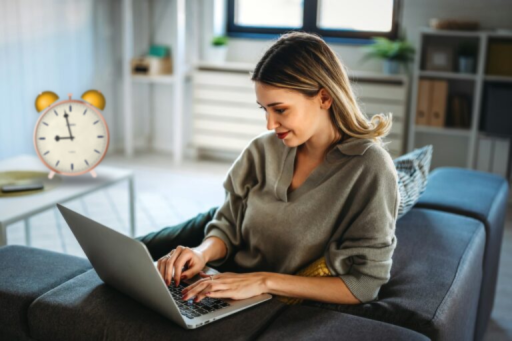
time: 8:58
